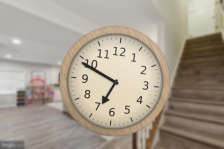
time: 6:49
